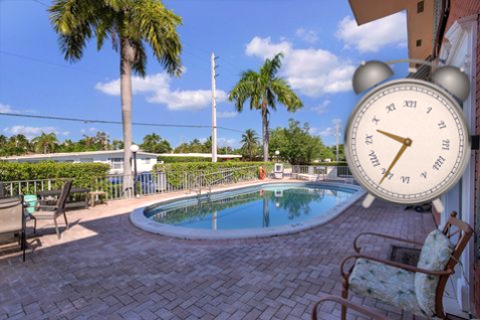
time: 9:35
